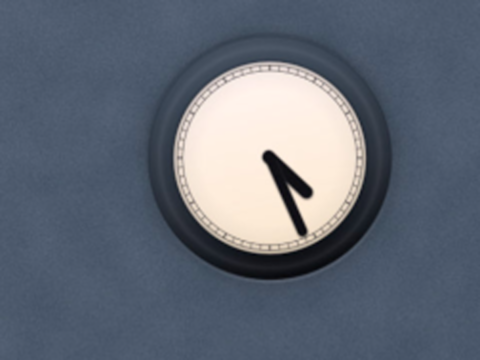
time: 4:26
